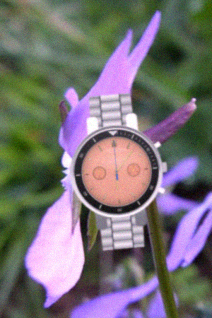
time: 6:07
